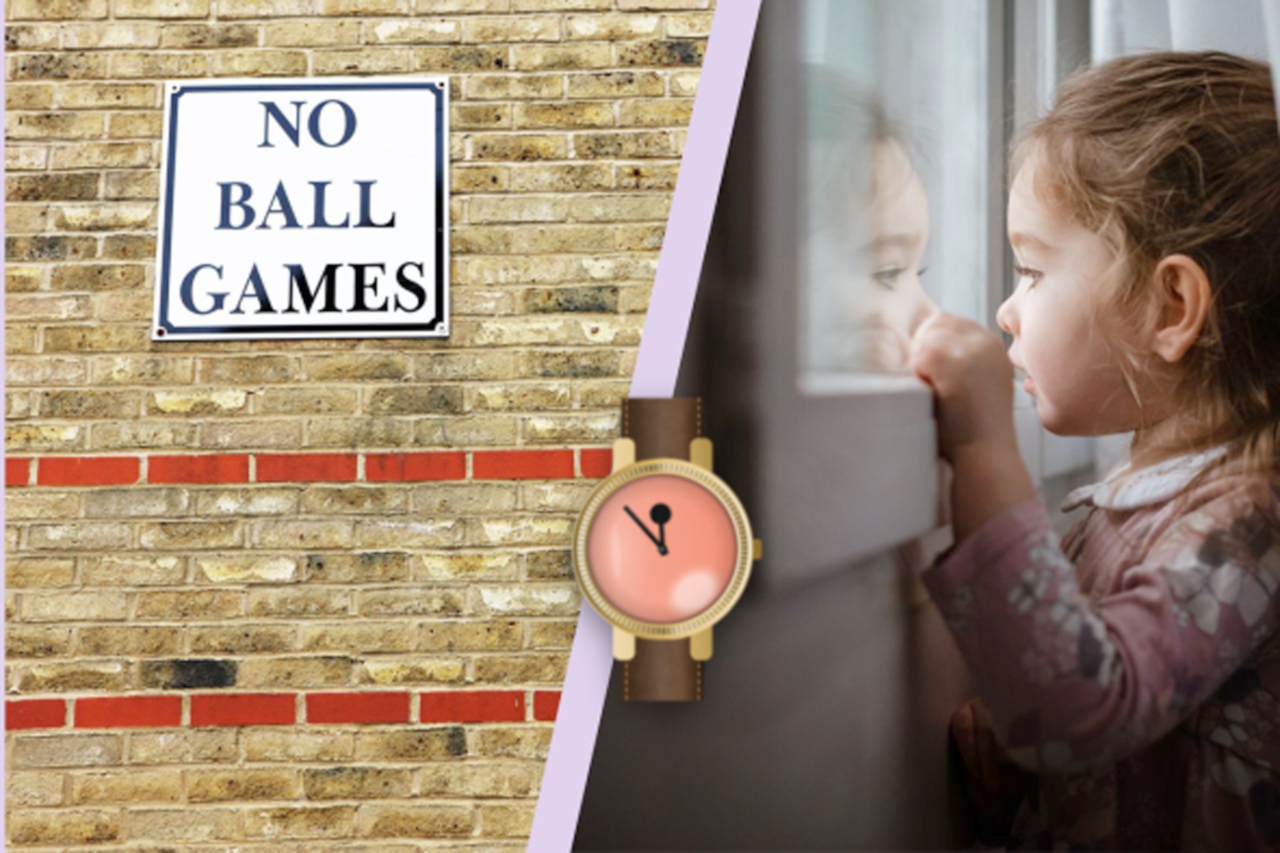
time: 11:53
